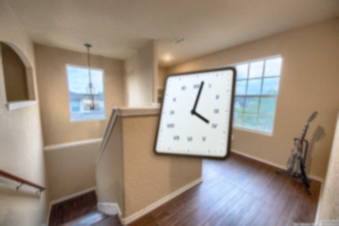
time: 4:02
